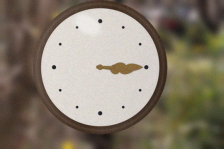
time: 3:15
